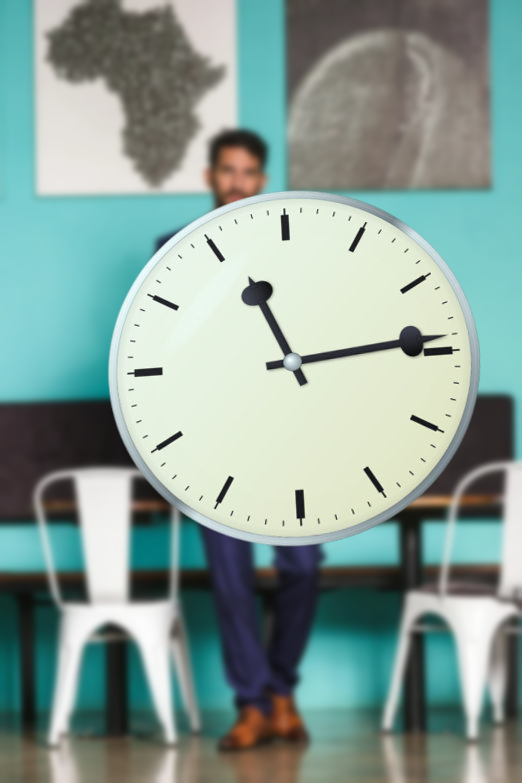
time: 11:14
